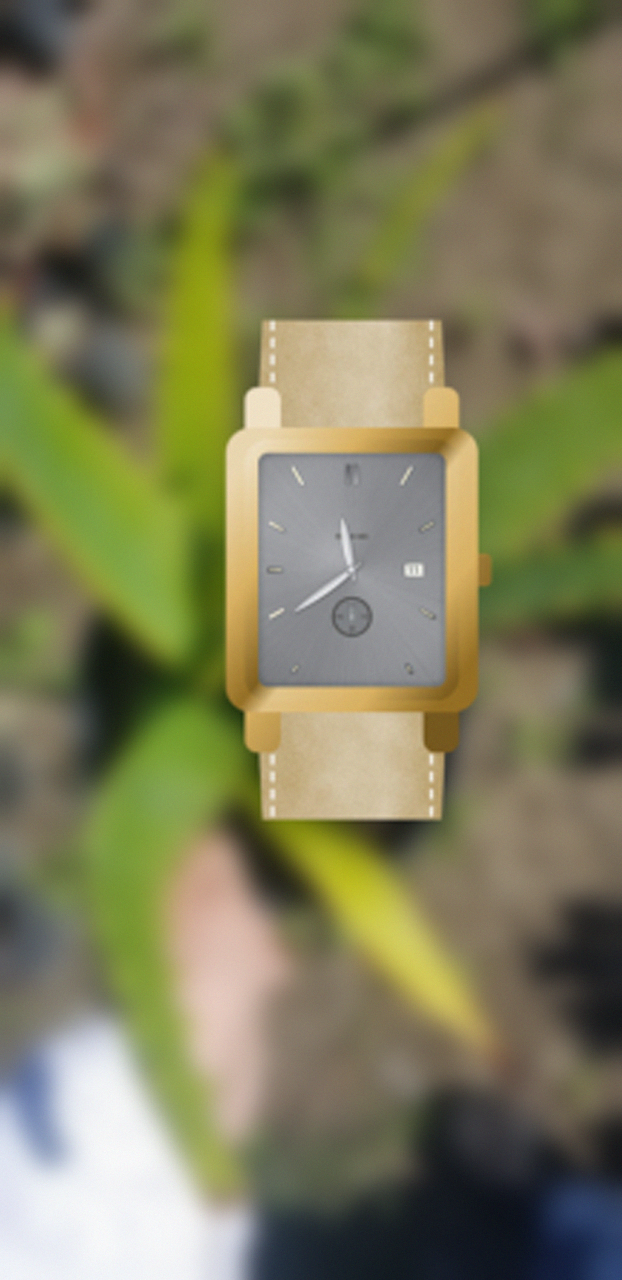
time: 11:39
